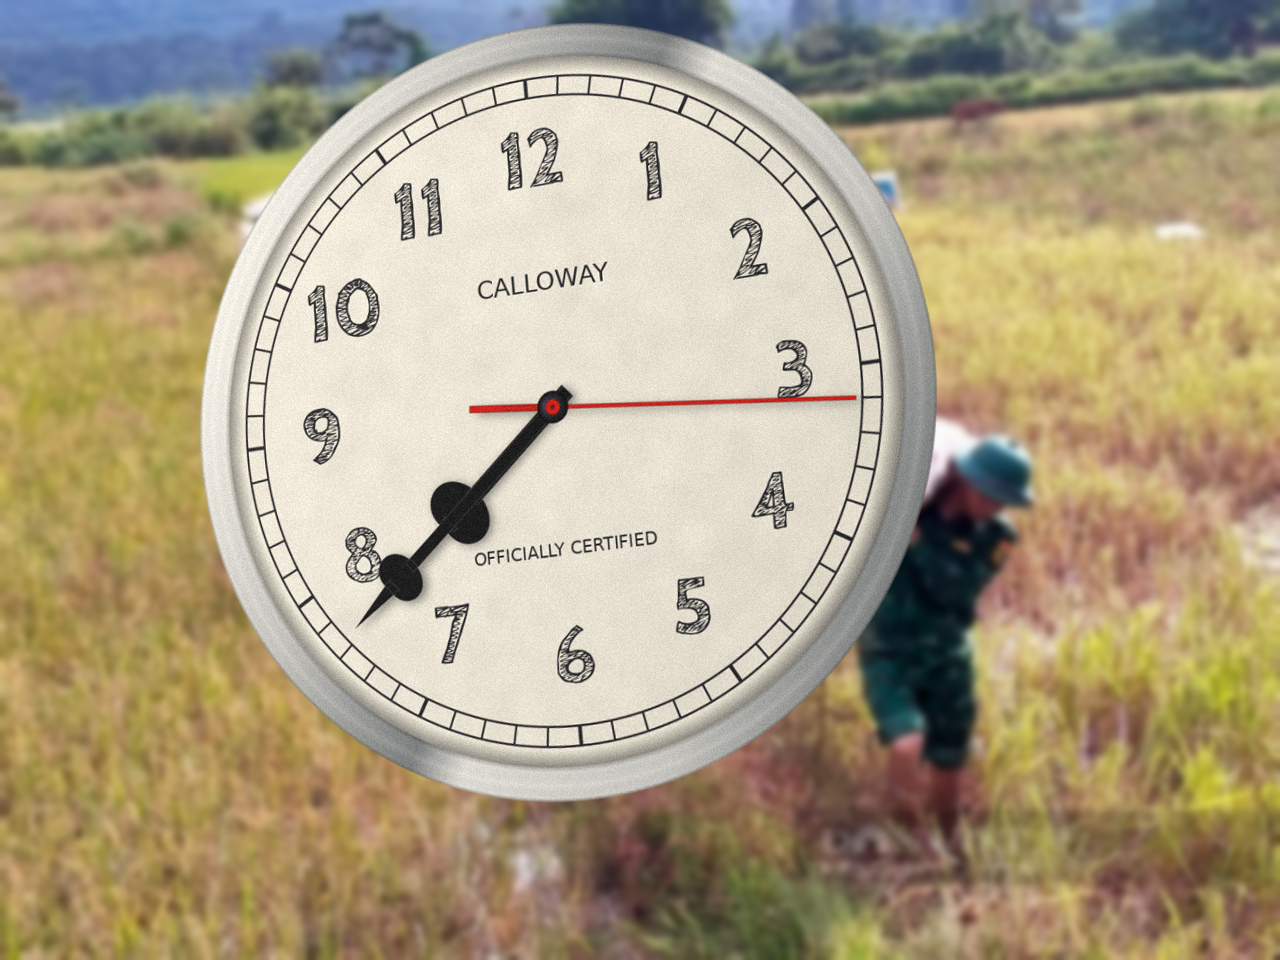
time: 7:38:16
